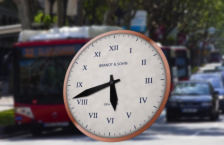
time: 5:42
